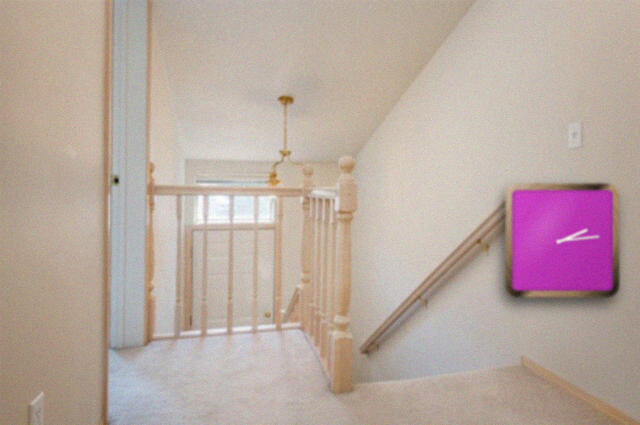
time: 2:14
